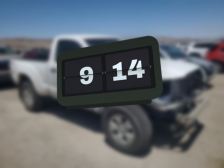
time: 9:14
